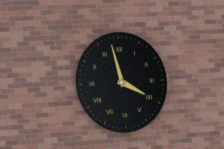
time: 3:58
